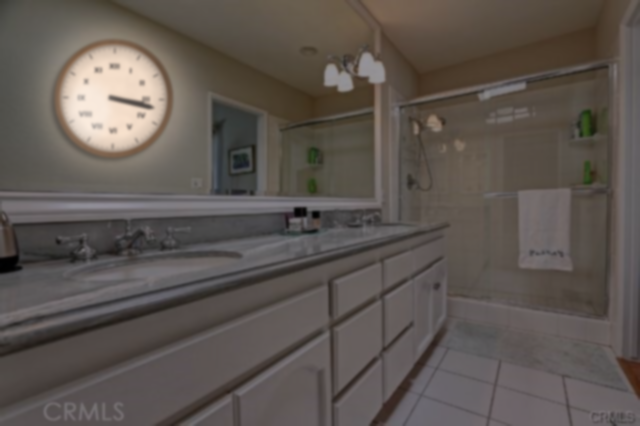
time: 3:17
